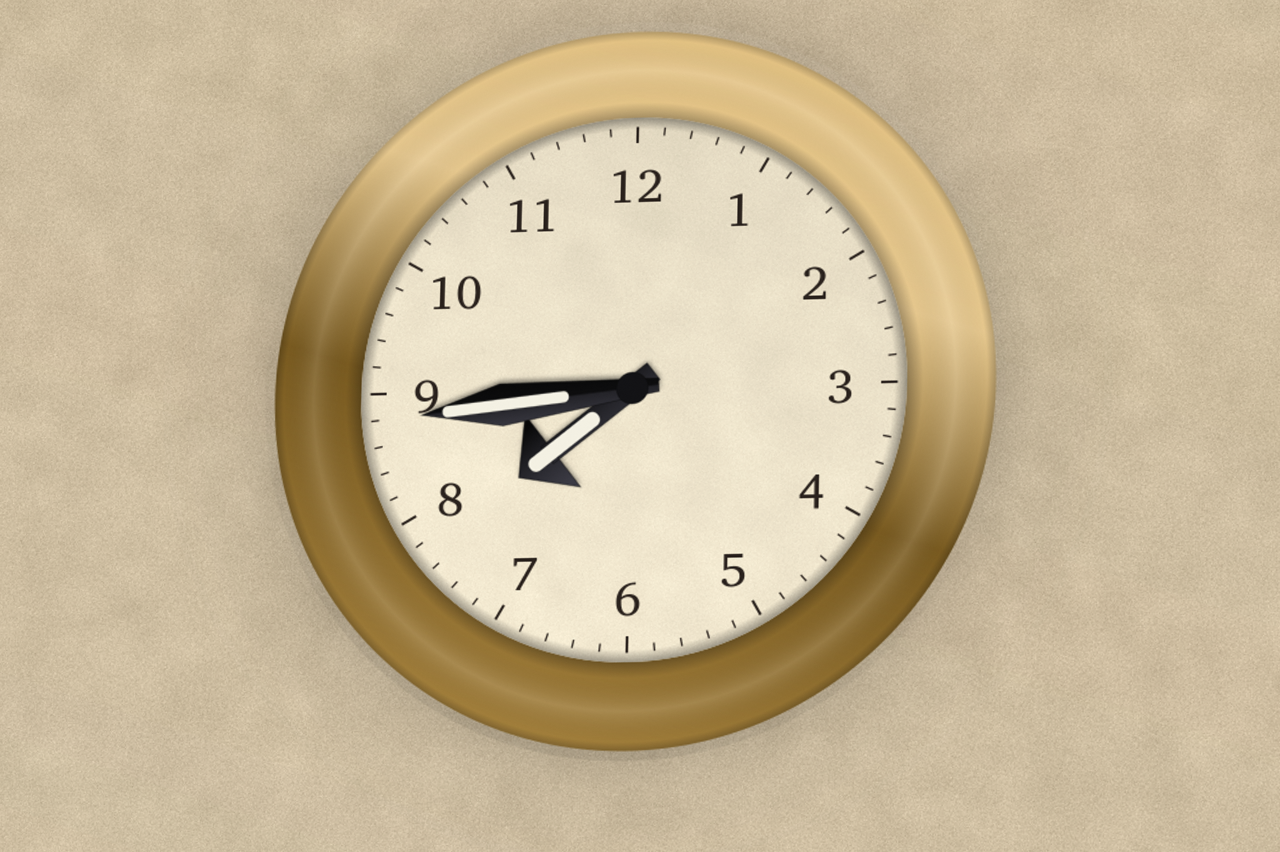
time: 7:44
